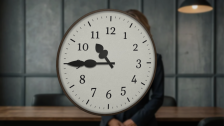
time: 10:45
